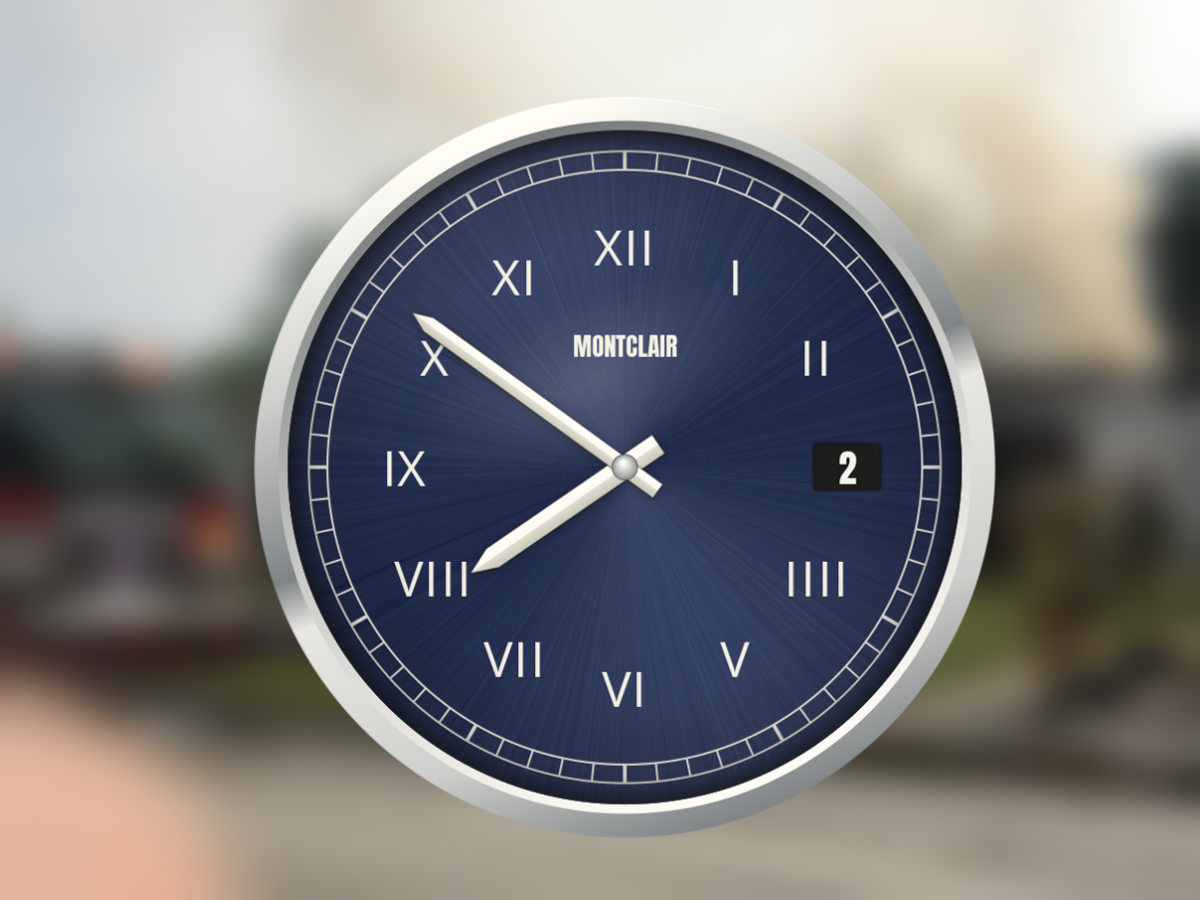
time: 7:51
